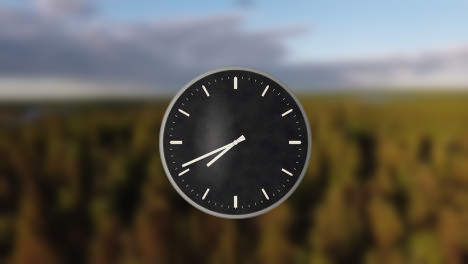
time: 7:41
